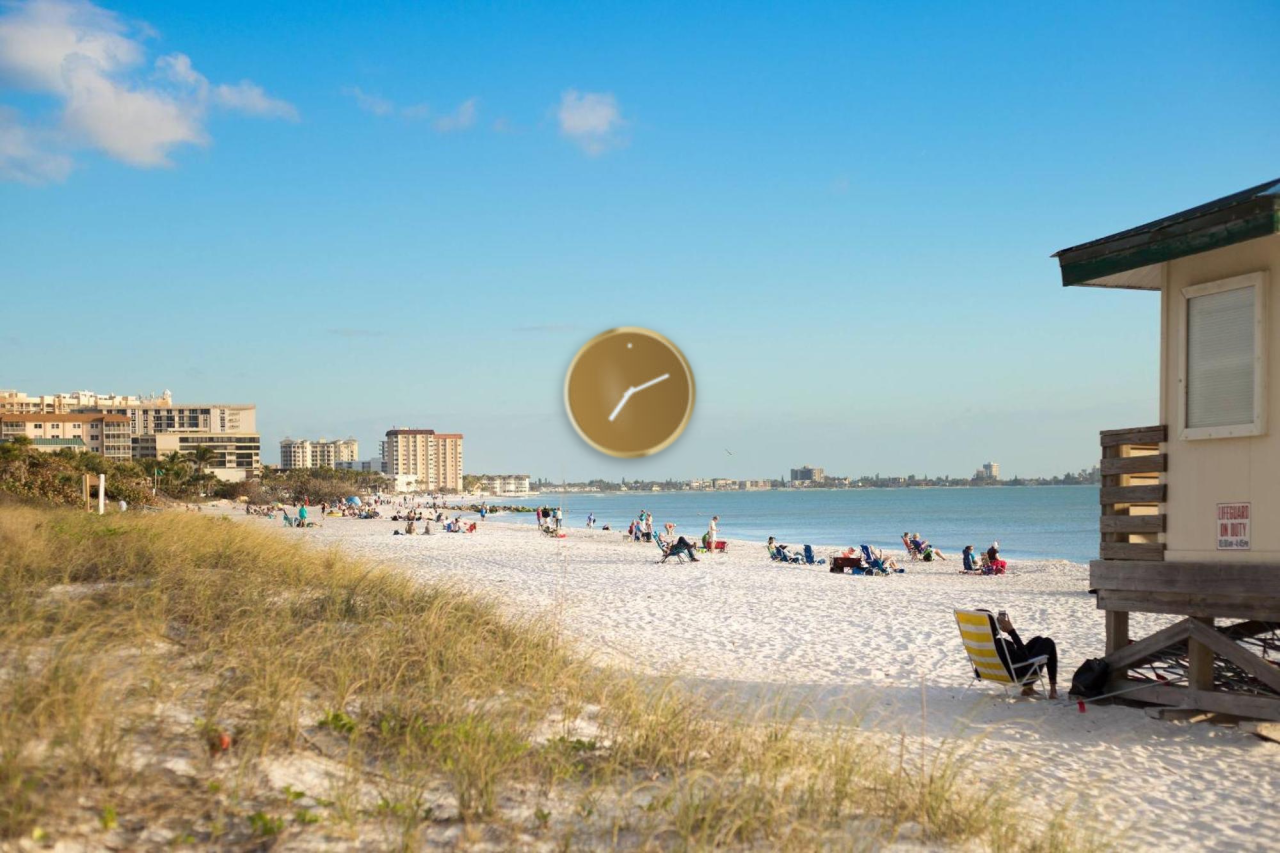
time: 7:11
